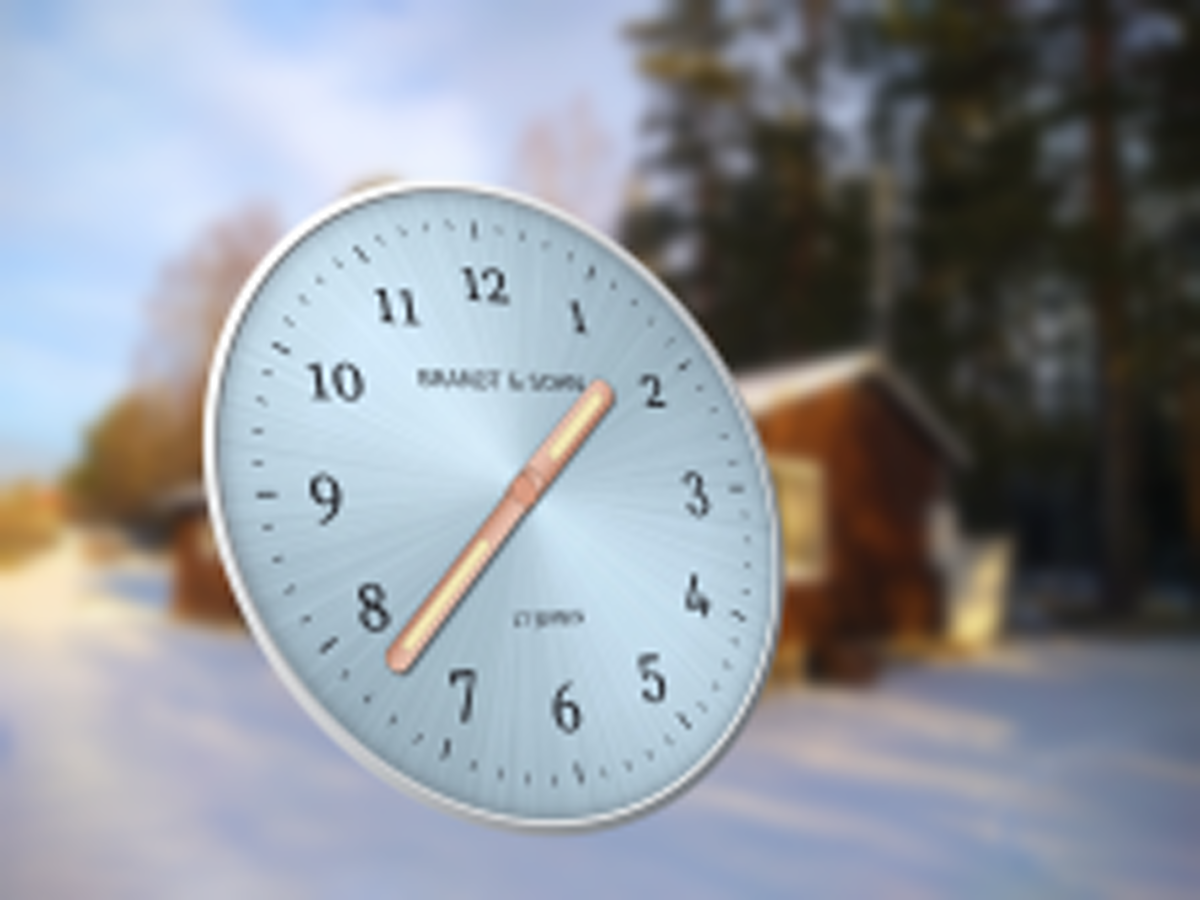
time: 1:38
